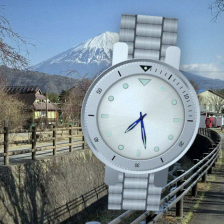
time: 7:28
